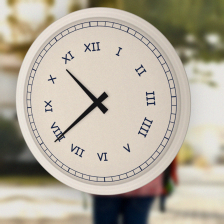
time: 10:39
